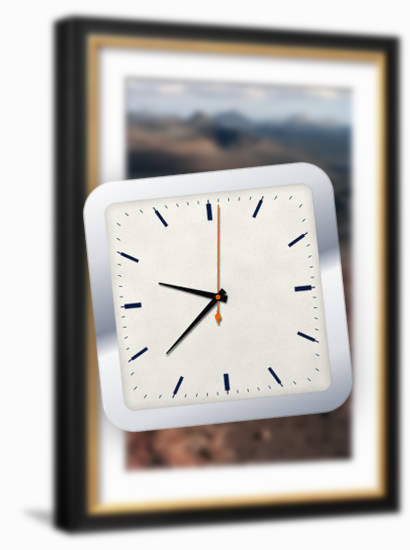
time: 9:38:01
